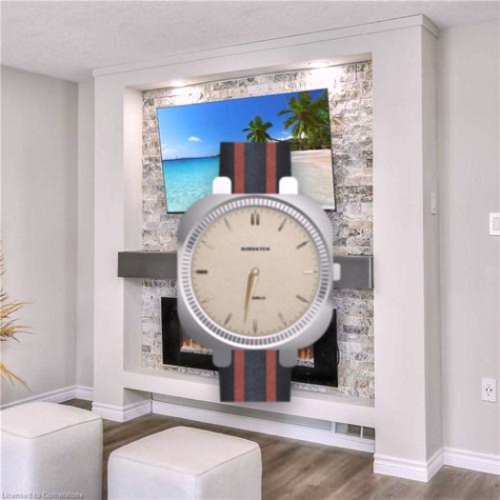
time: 6:32
